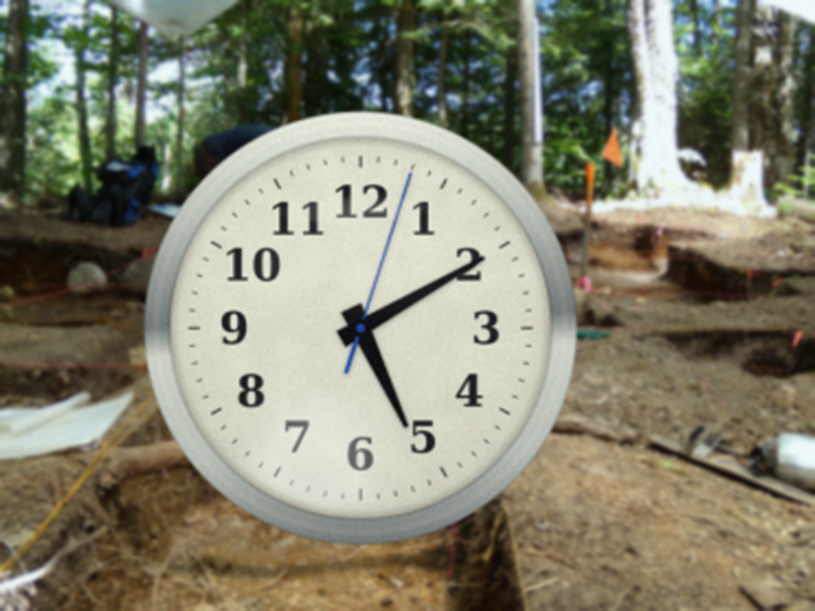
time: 5:10:03
